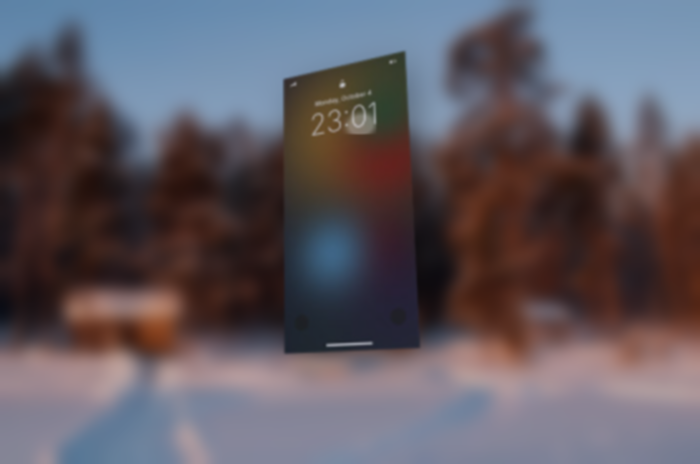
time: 23:01
